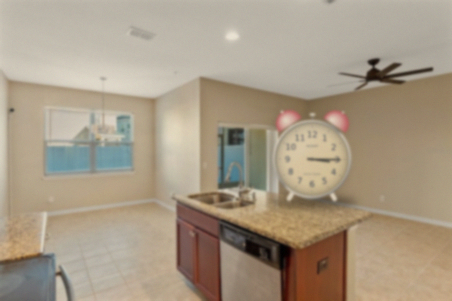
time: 3:15
